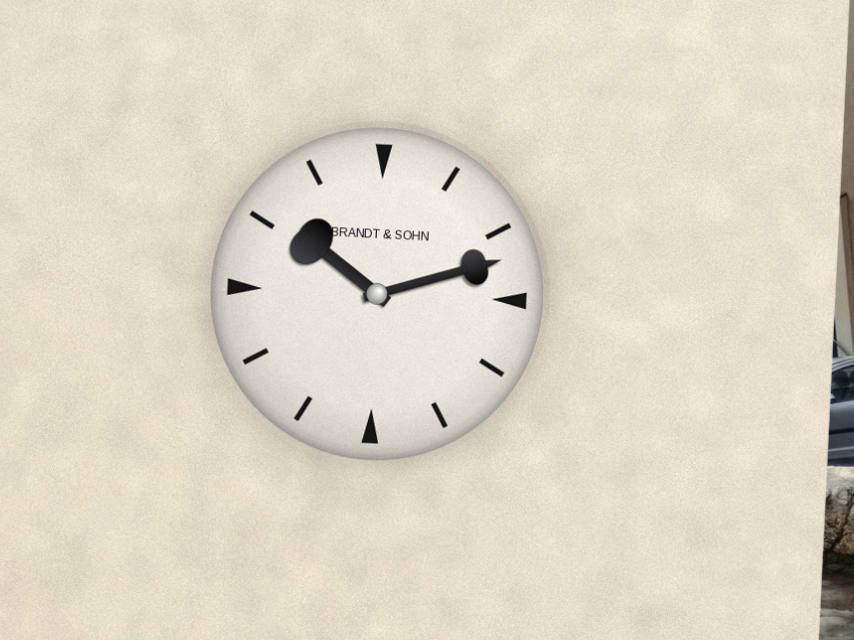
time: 10:12
